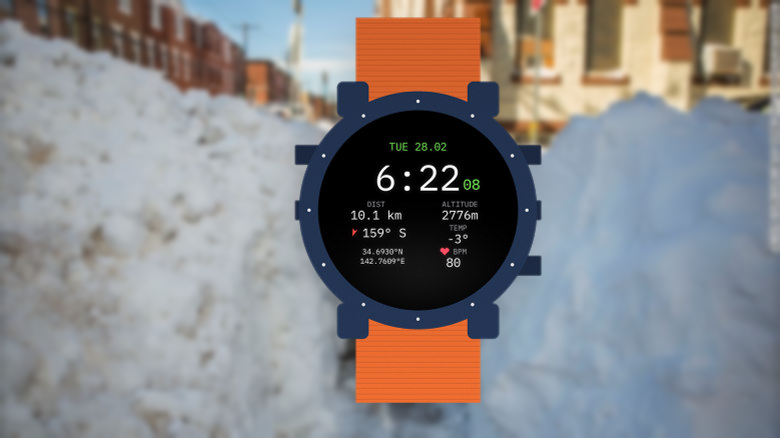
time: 6:22:08
